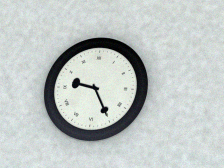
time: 9:25
